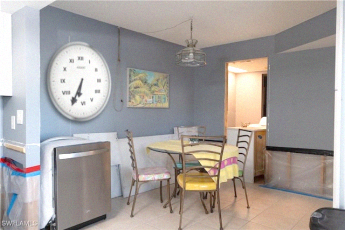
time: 6:35
